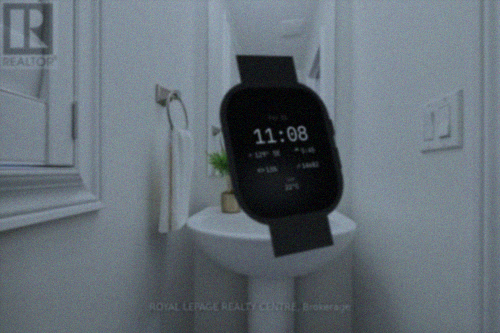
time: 11:08
